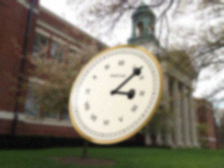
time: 3:07
